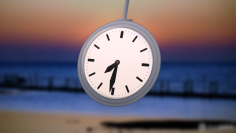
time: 7:31
